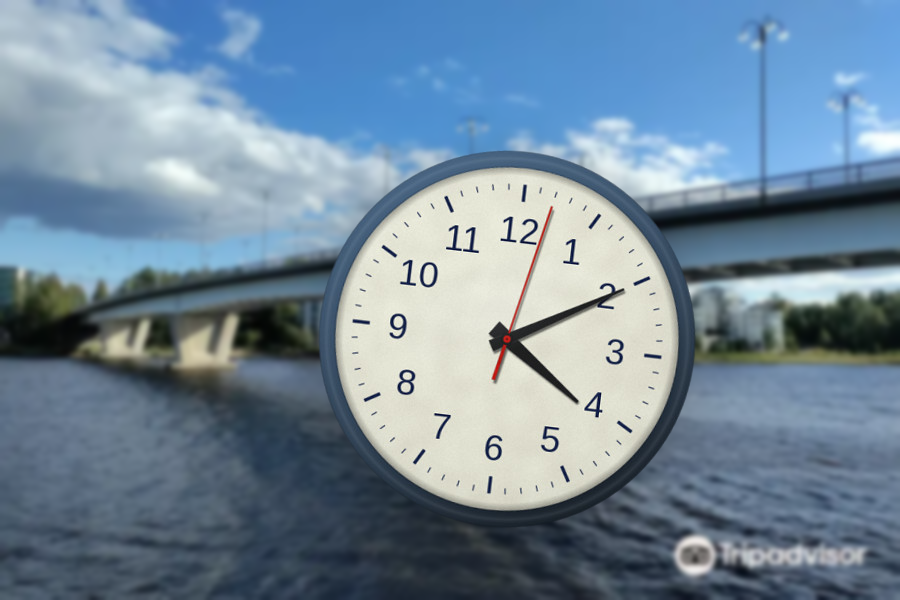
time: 4:10:02
